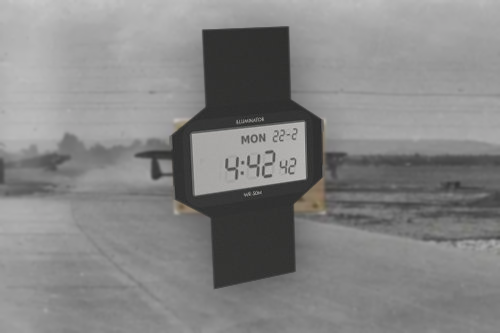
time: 4:42:42
